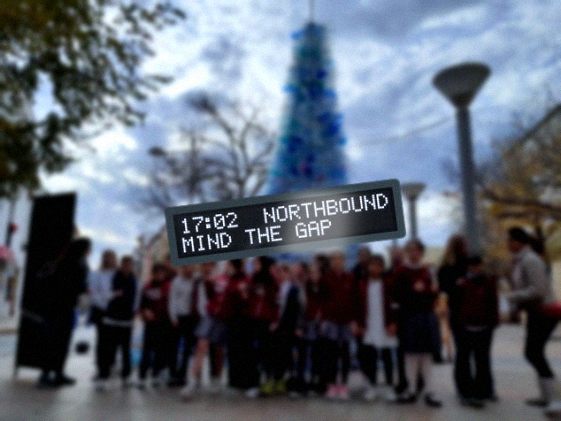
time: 17:02
